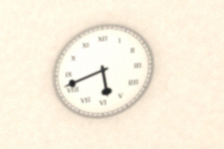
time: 5:42
